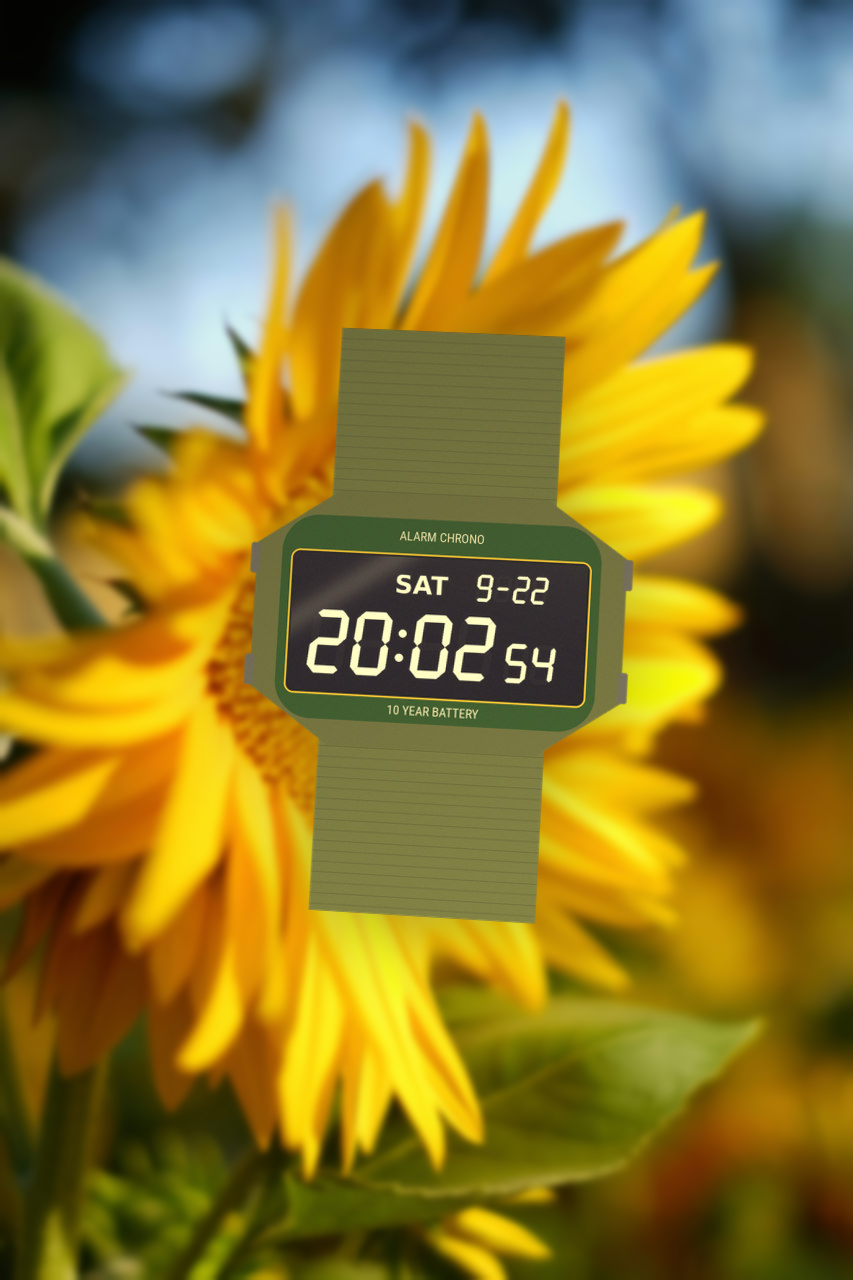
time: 20:02:54
